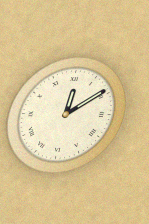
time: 12:09
